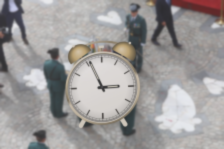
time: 2:56
